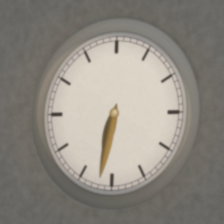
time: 6:32
